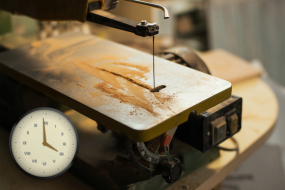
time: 3:59
